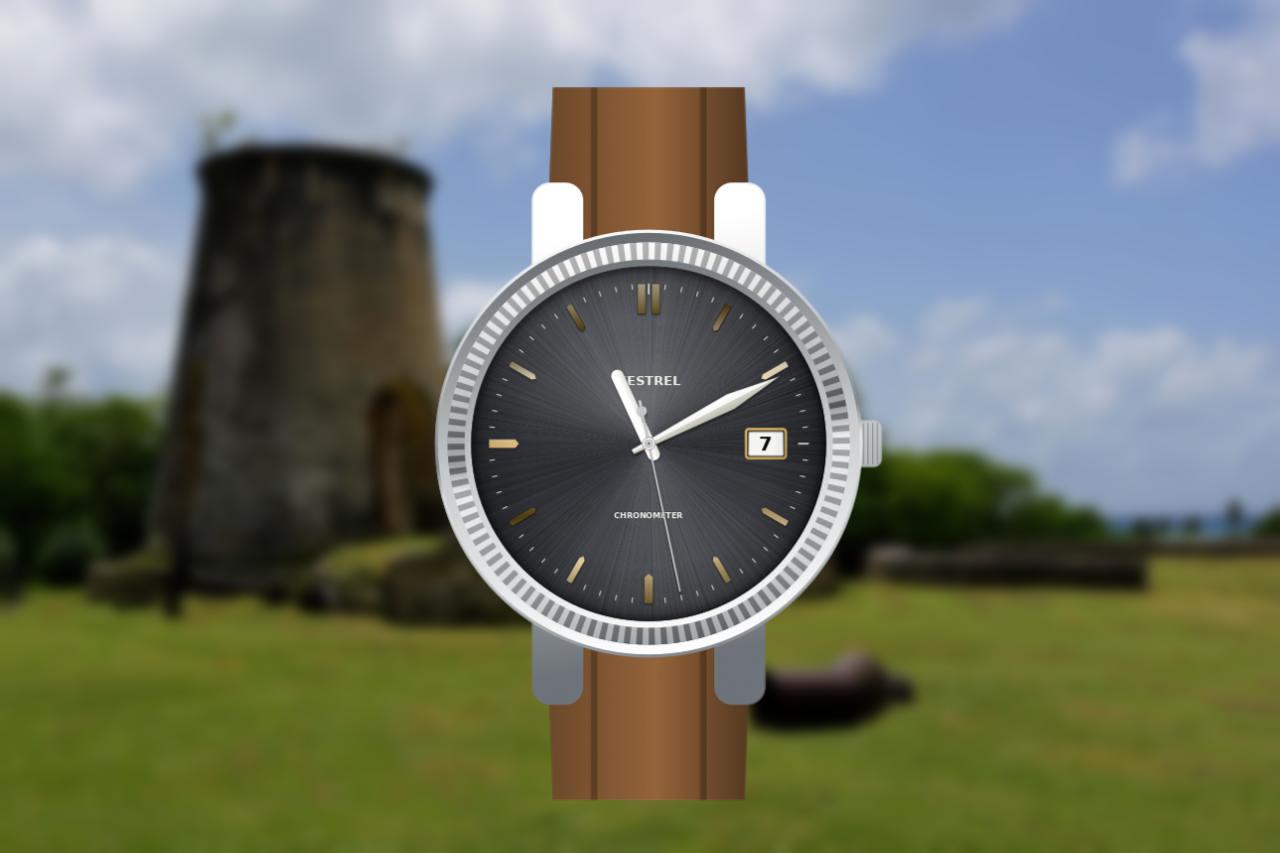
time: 11:10:28
